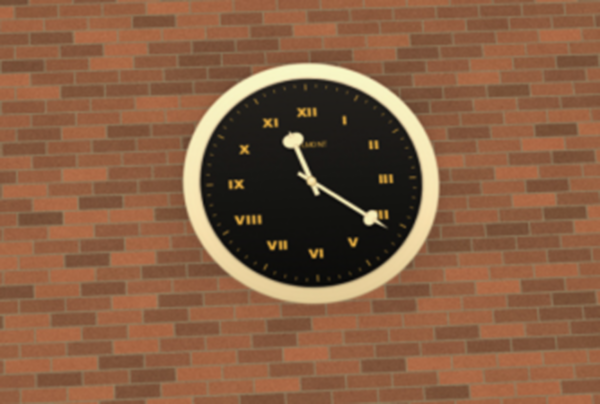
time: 11:21
